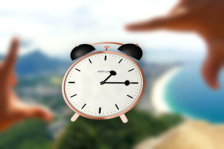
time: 1:15
